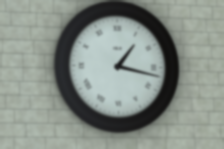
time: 1:17
